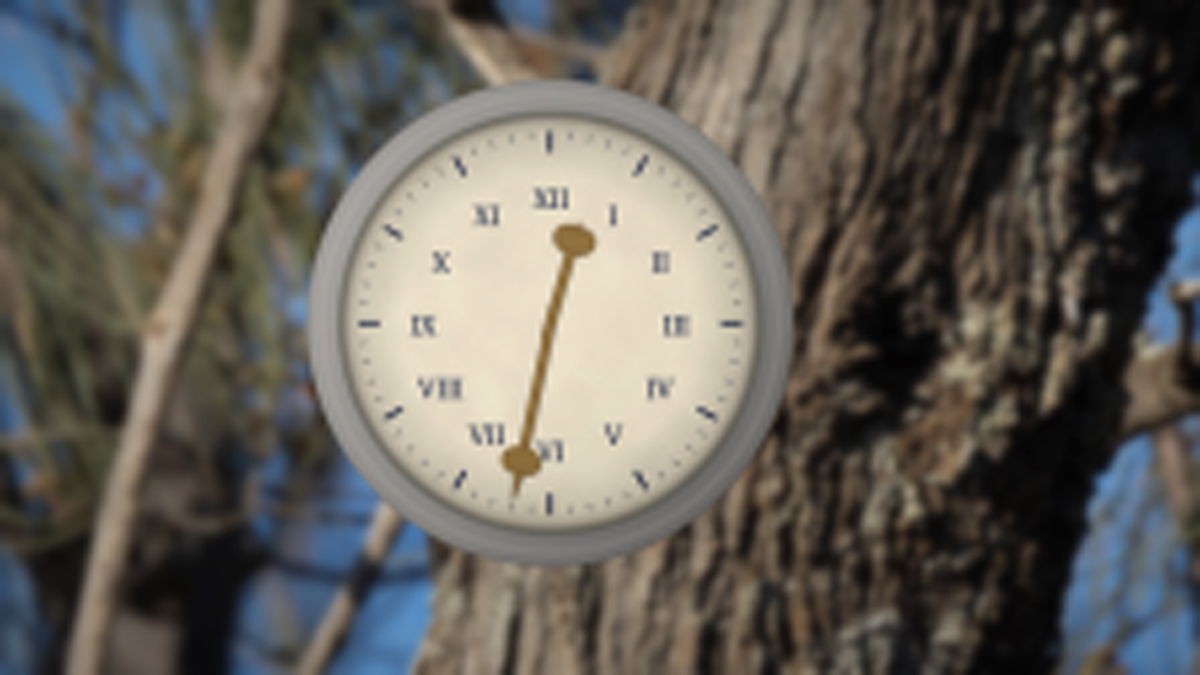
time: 12:32
